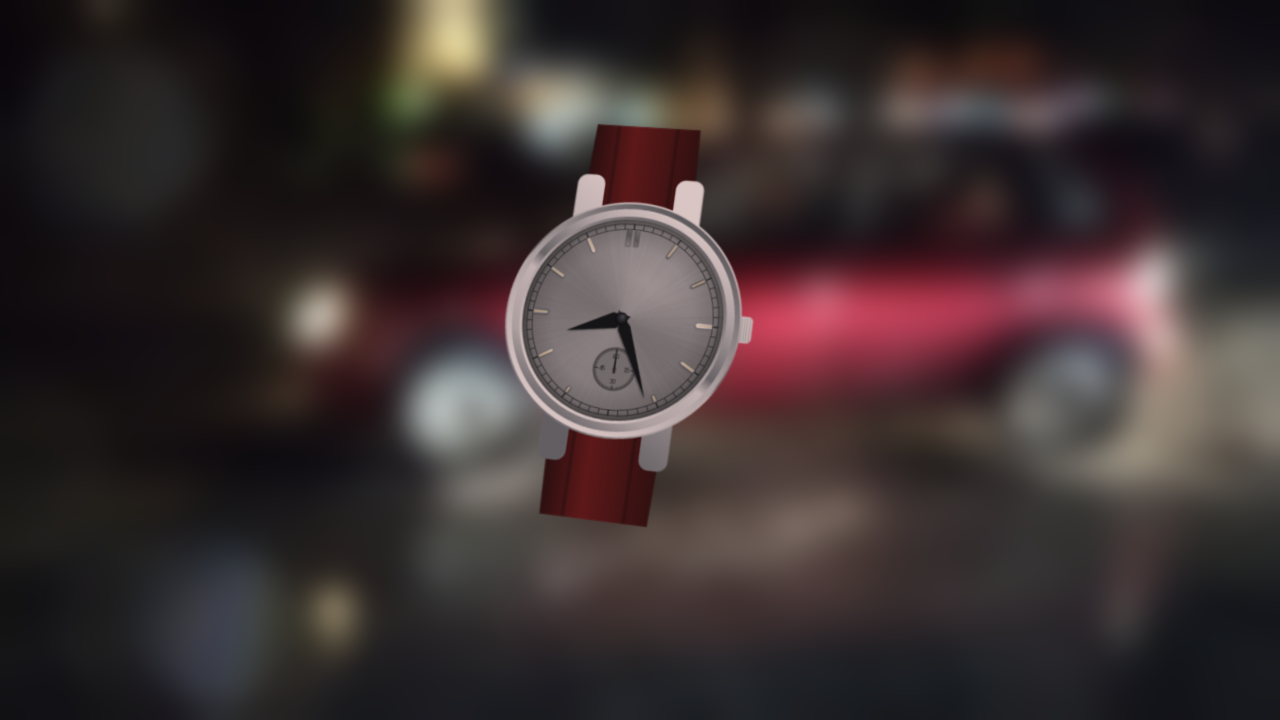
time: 8:26
